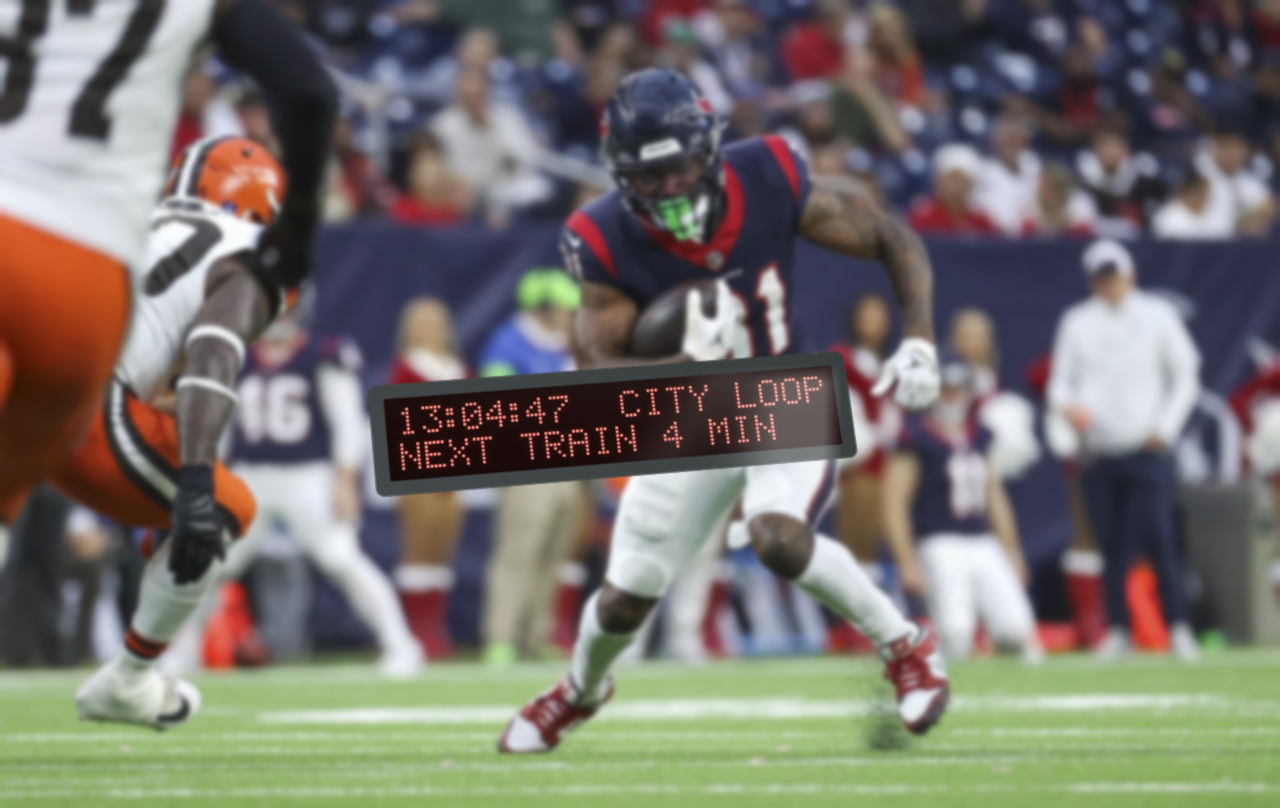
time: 13:04:47
